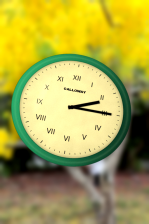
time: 2:15
